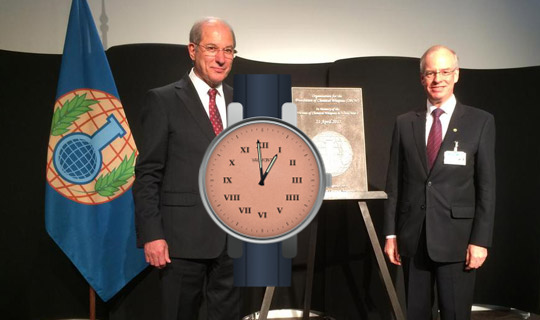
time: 12:59
